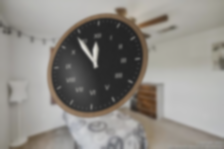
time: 11:54
